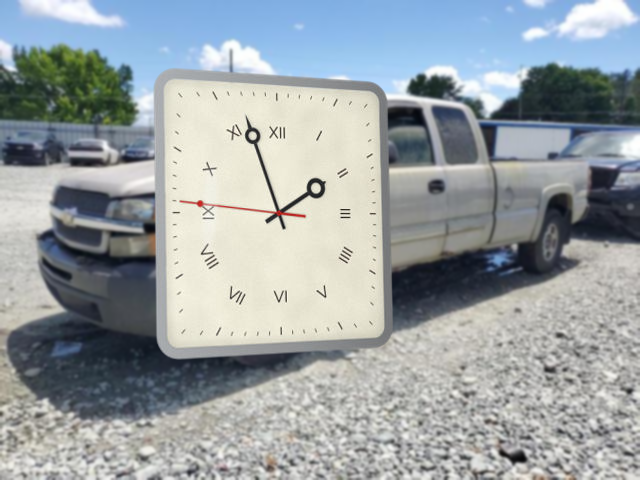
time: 1:56:46
